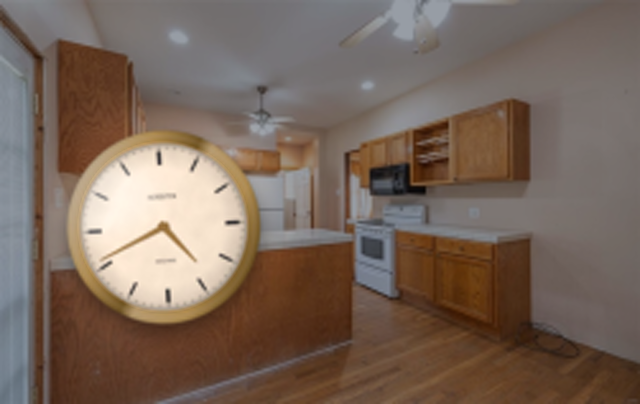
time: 4:41
